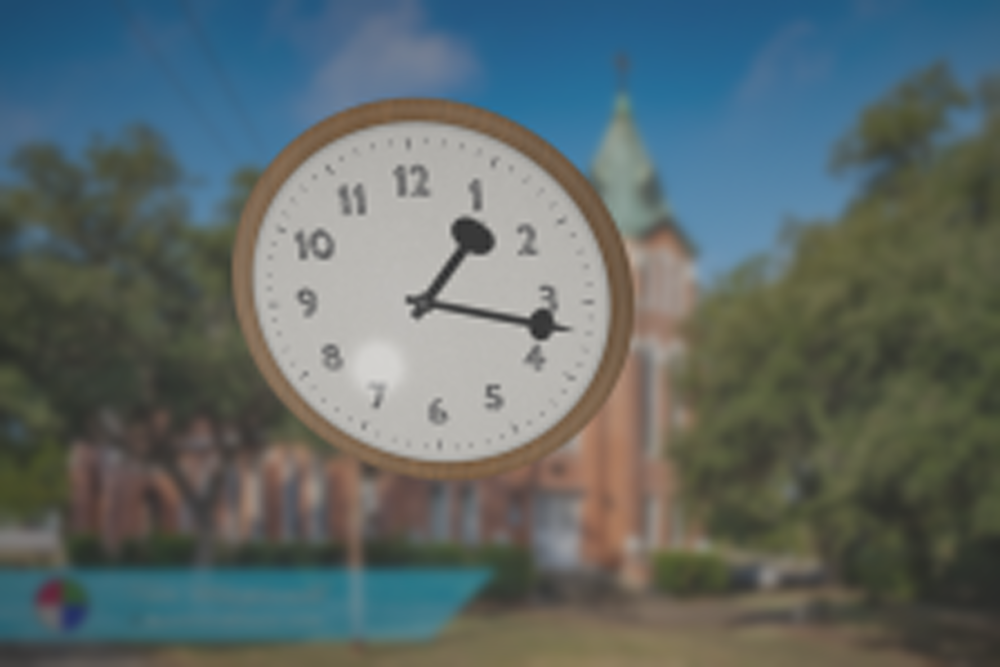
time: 1:17
